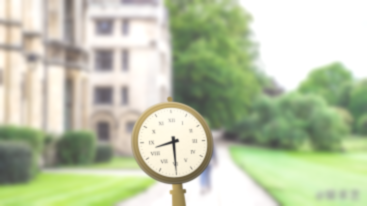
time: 8:30
